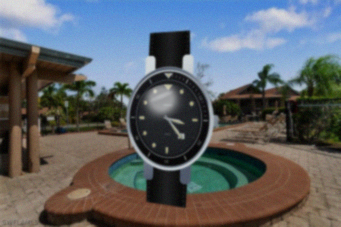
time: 3:23
